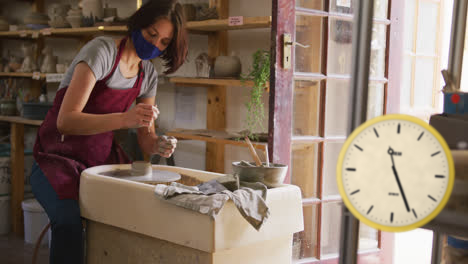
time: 11:26
